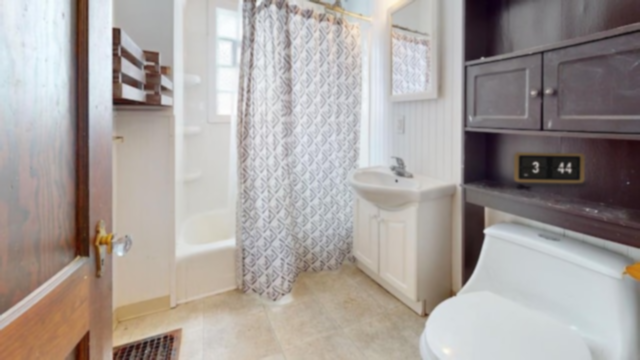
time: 3:44
